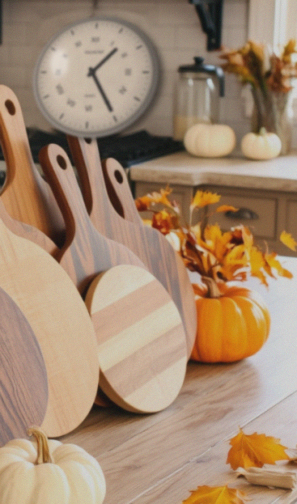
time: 1:25
